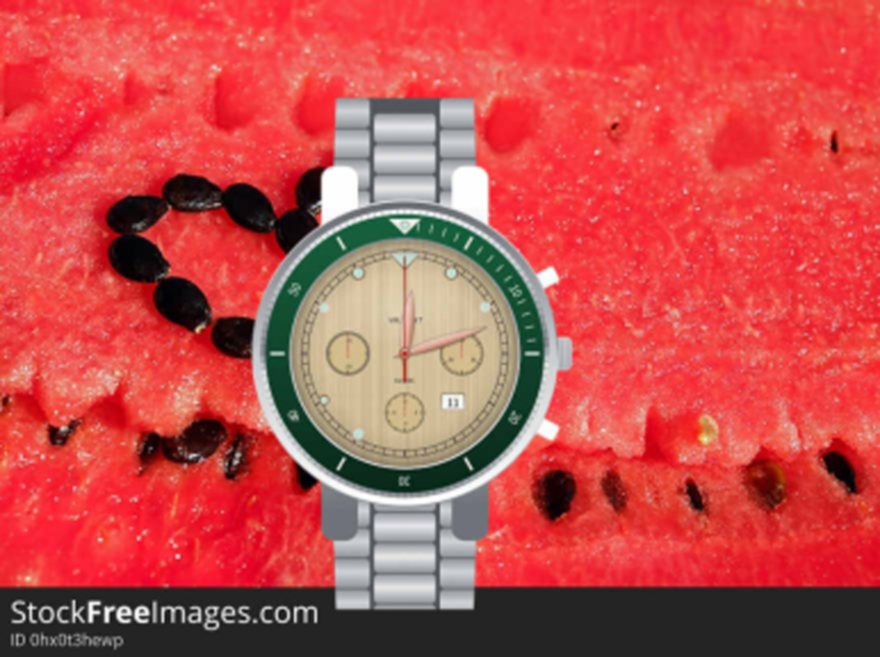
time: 12:12
